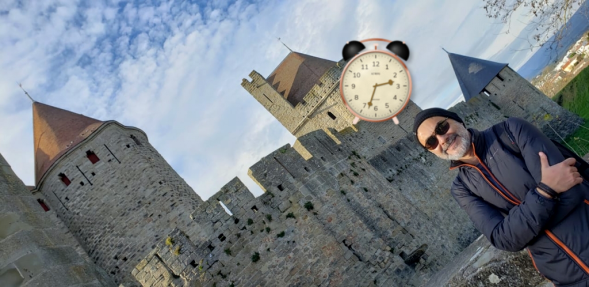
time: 2:33
